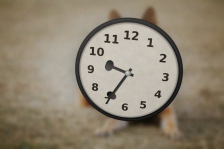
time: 9:35
